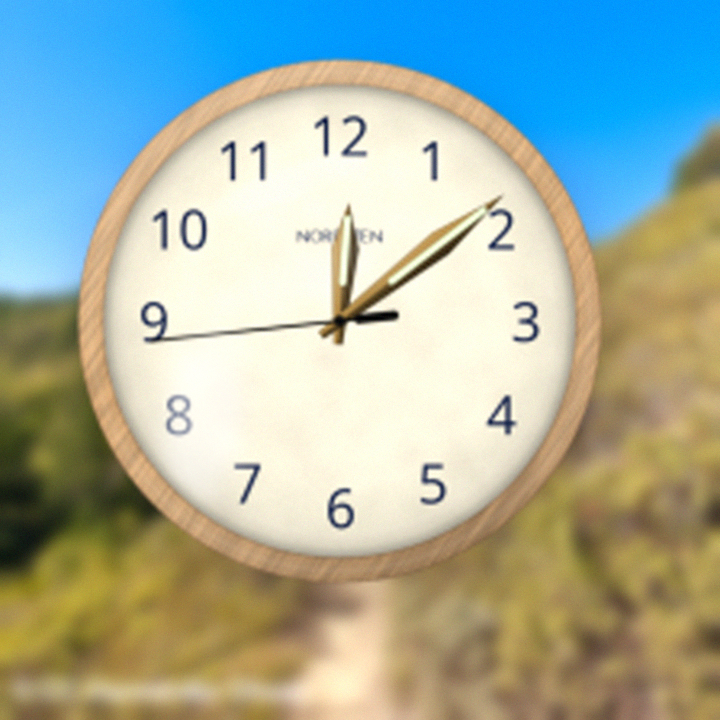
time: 12:08:44
